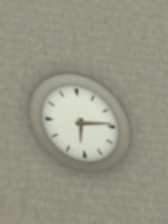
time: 6:14
